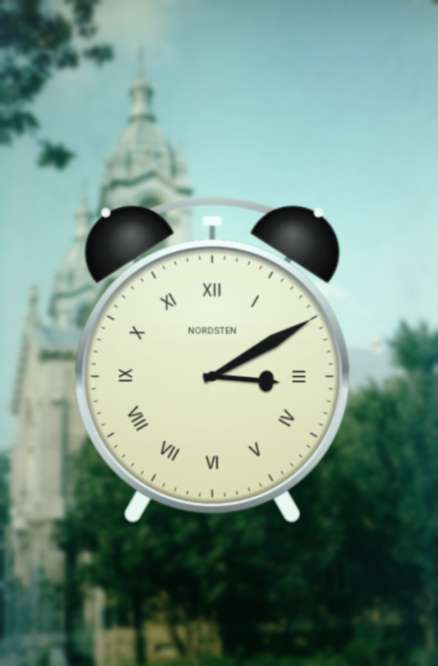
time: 3:10
